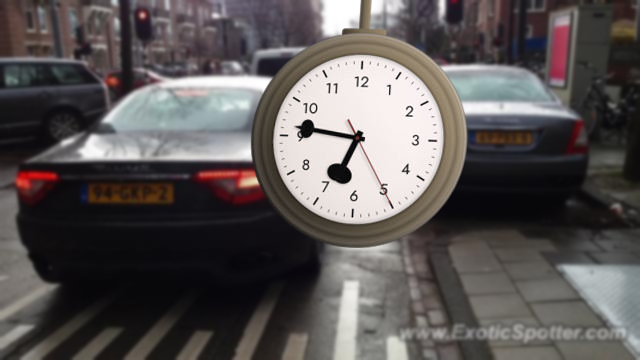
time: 6:46:25
